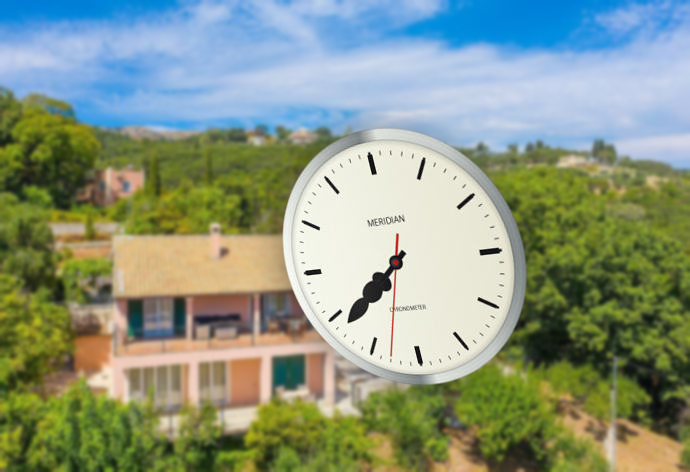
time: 7:38:33
